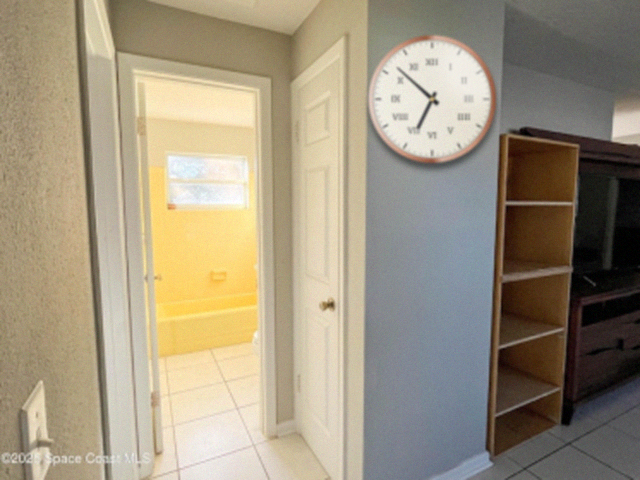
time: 6:52
